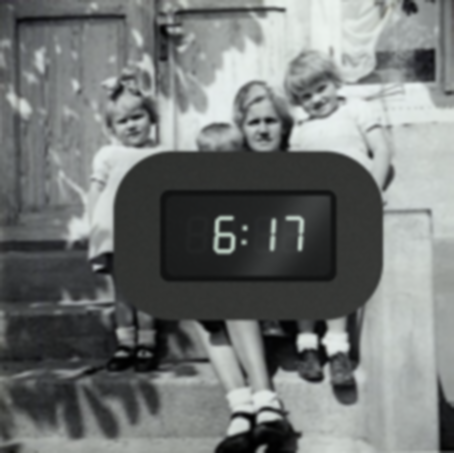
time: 6:17
